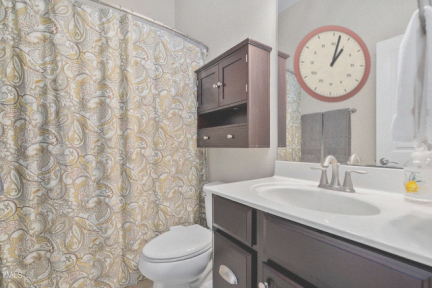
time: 1:02
